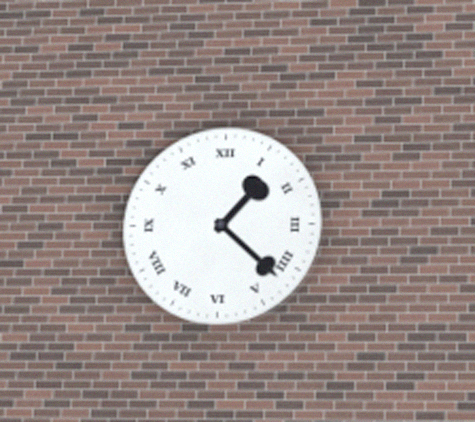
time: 1:22
